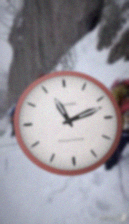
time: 11:12
